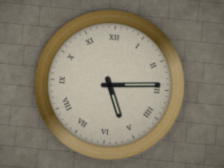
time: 5:14
